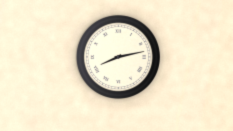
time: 8:13
